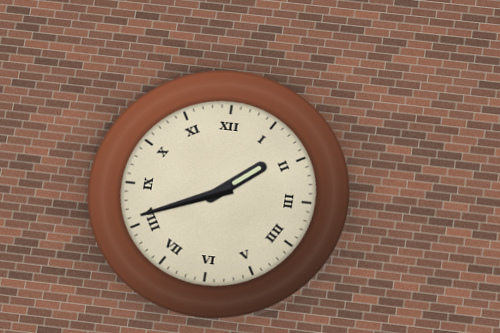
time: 1:41
